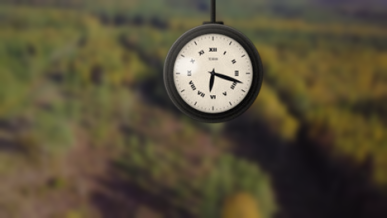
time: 6:18
